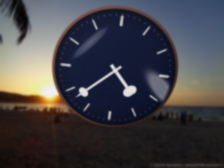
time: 4:38
